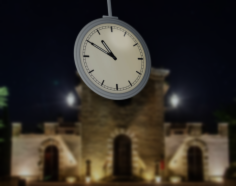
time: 10:50
